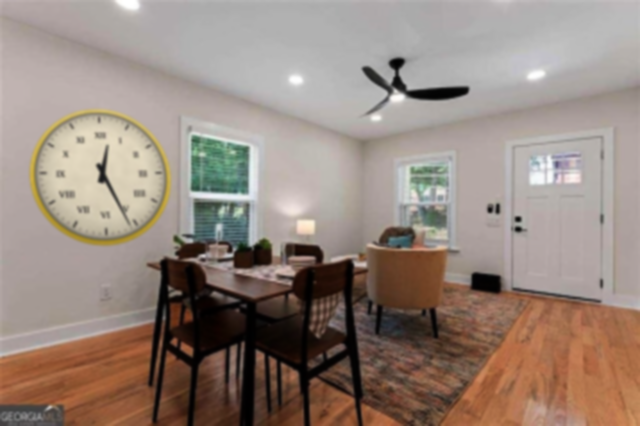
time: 12:26
